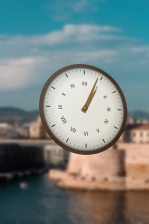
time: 1:04
